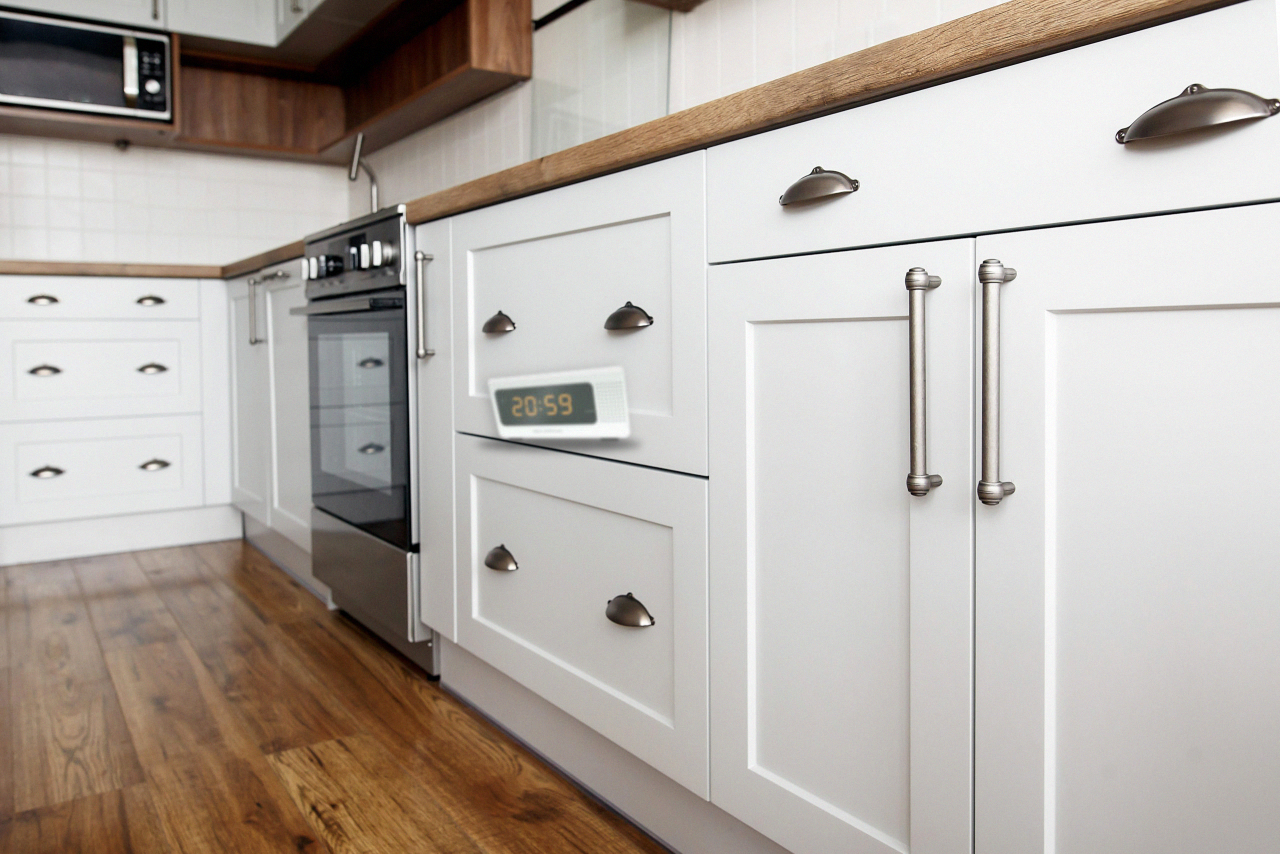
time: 20:59
